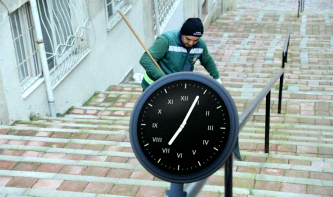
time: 7:04
